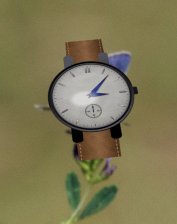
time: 3:07
